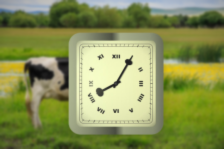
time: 8:05
